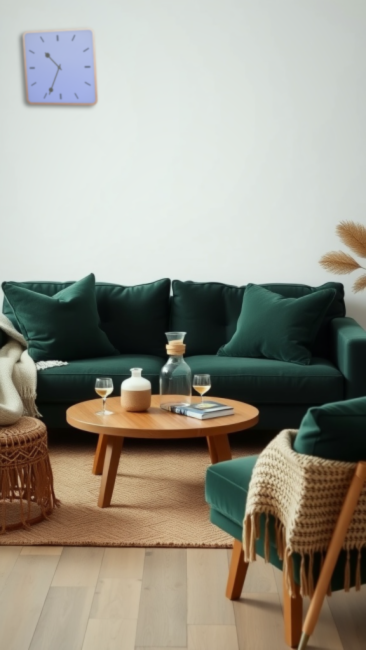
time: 10:34
